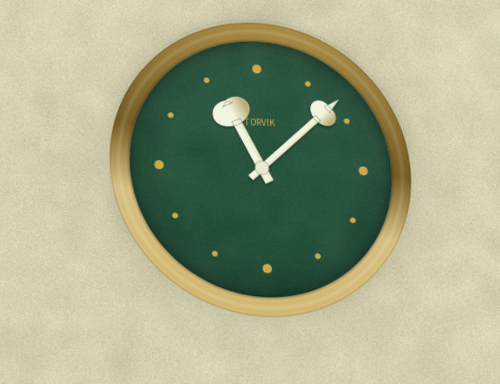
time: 11:08
